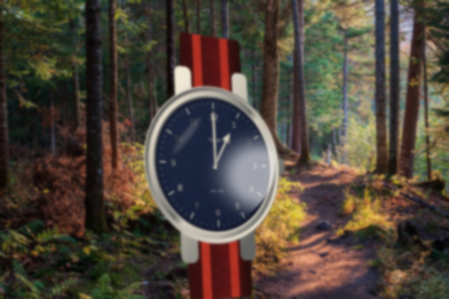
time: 1:00
